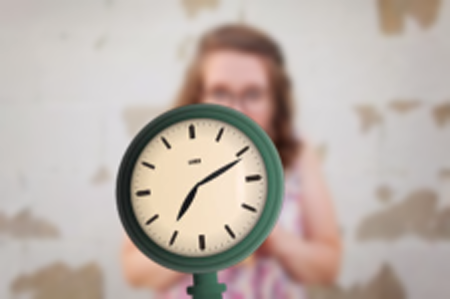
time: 7:11
